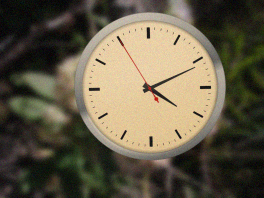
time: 4:10:55
